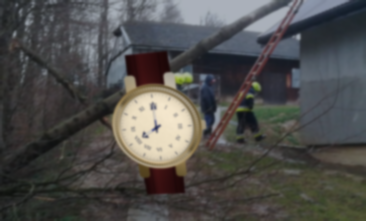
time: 8:00
